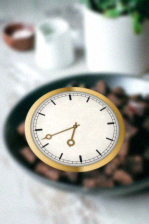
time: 6:42
